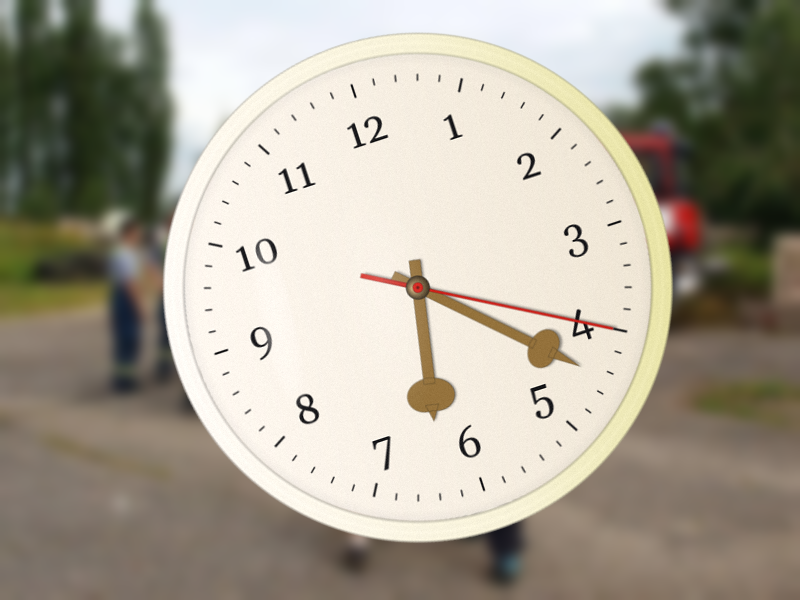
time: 6:22:20
